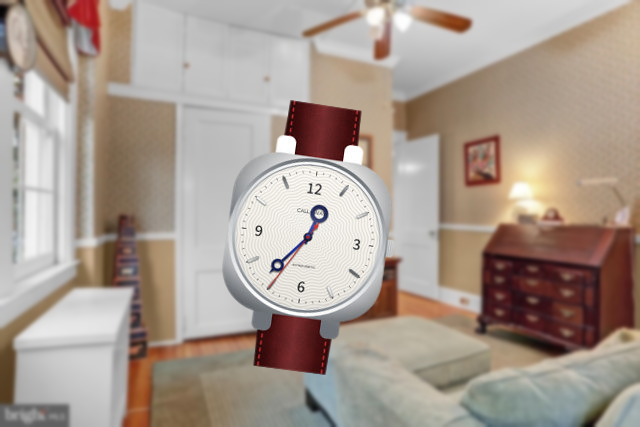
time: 12:36:35
